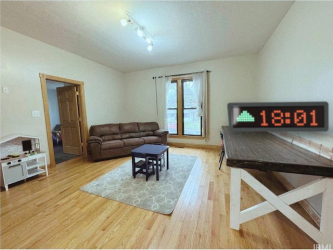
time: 18:01
